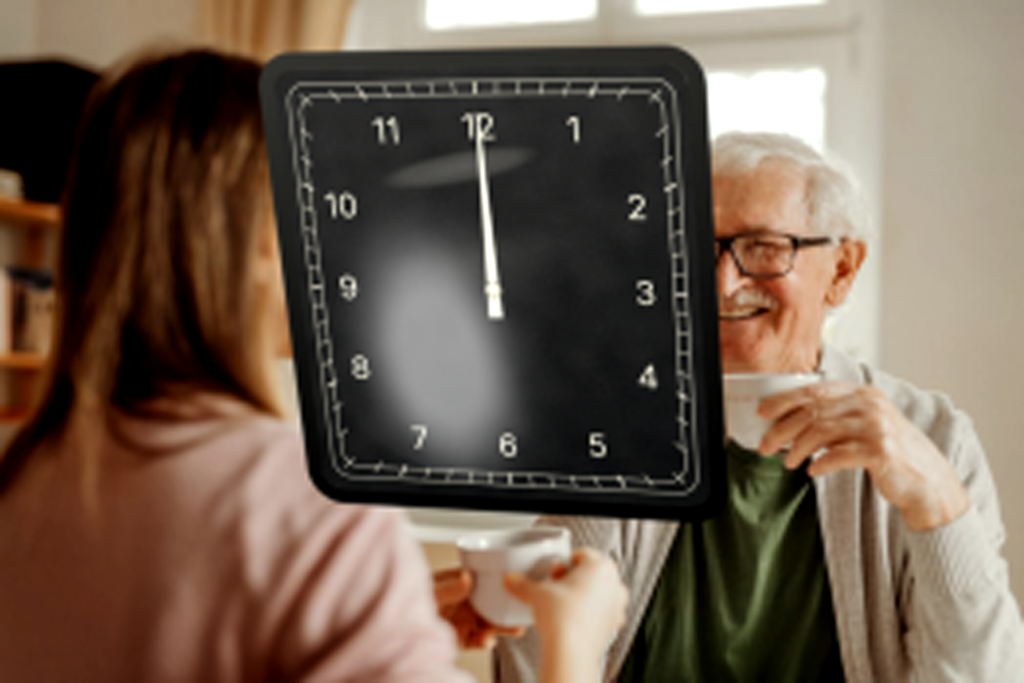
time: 12:00
